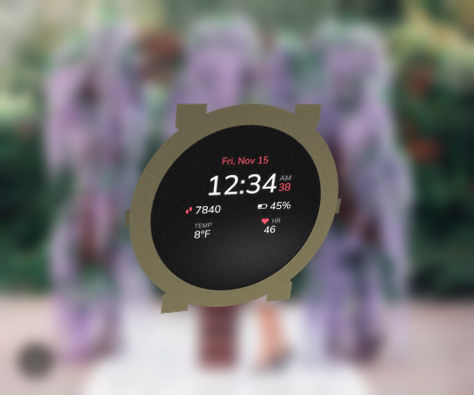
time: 12:34:38
